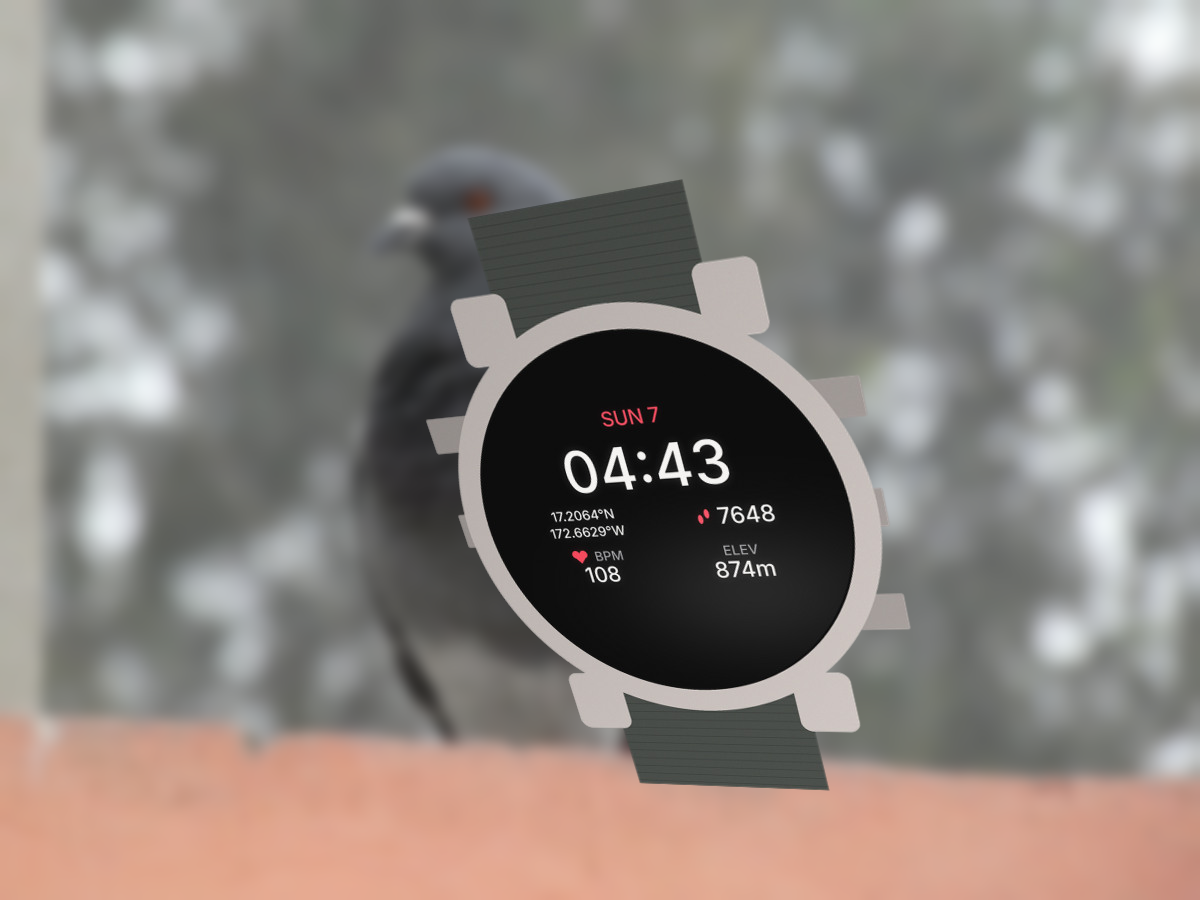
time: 4:43
